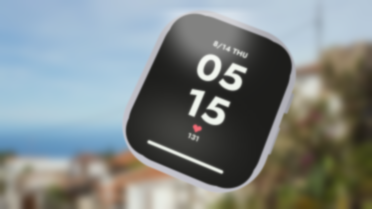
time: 5:15
